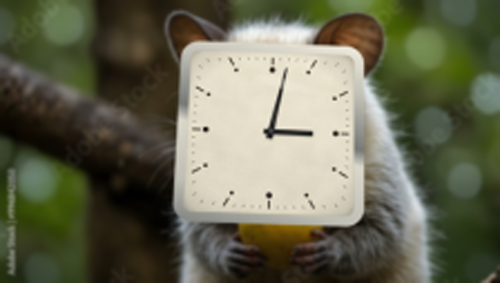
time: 3:02
